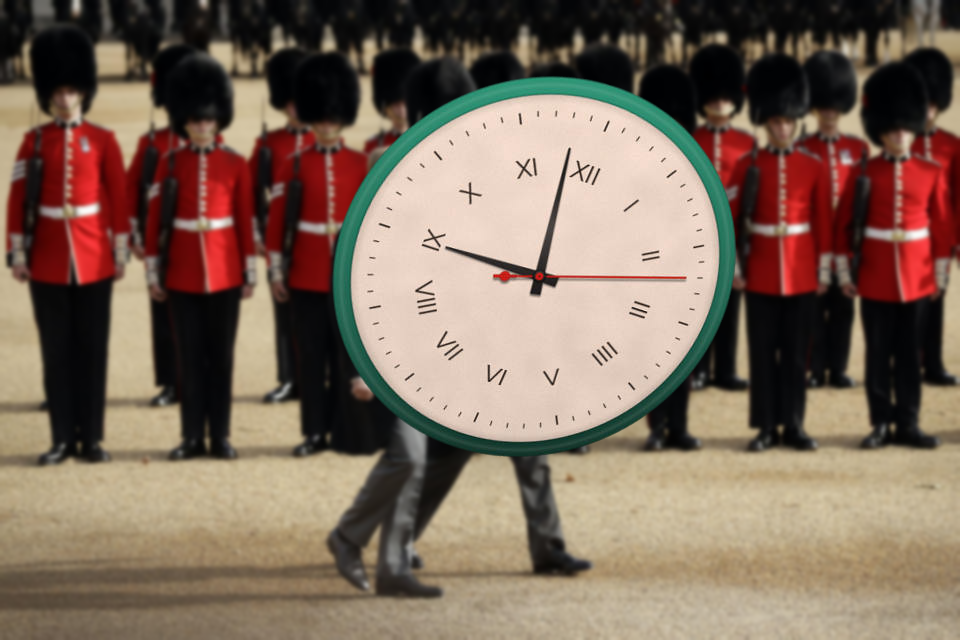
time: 8:58:12
